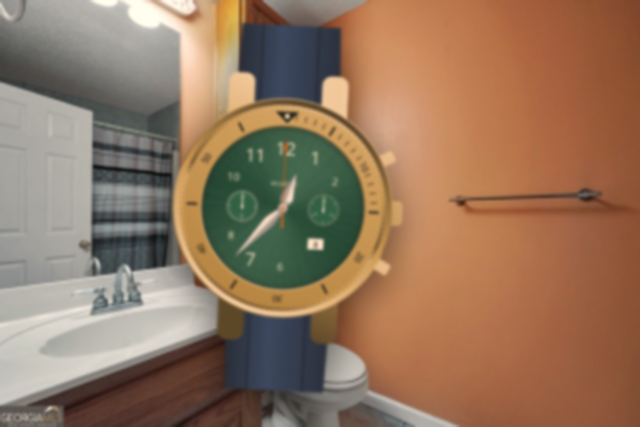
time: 12:37
